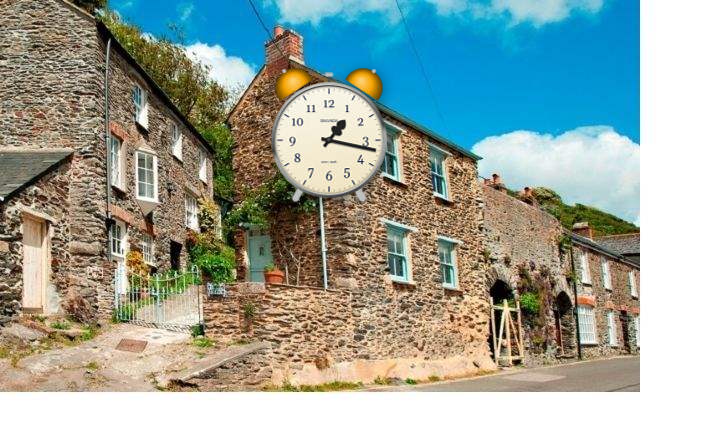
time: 1:17
